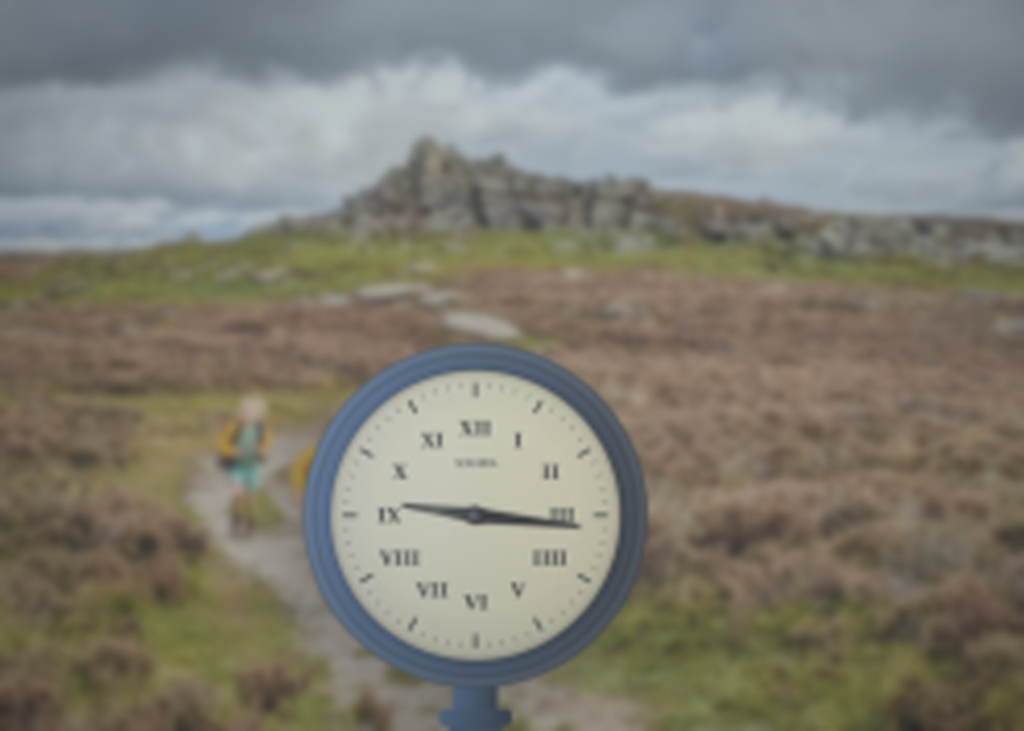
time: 9:16
